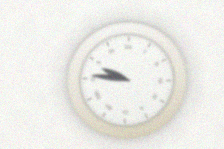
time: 9:46
